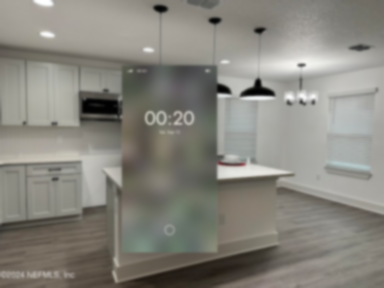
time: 0:20
